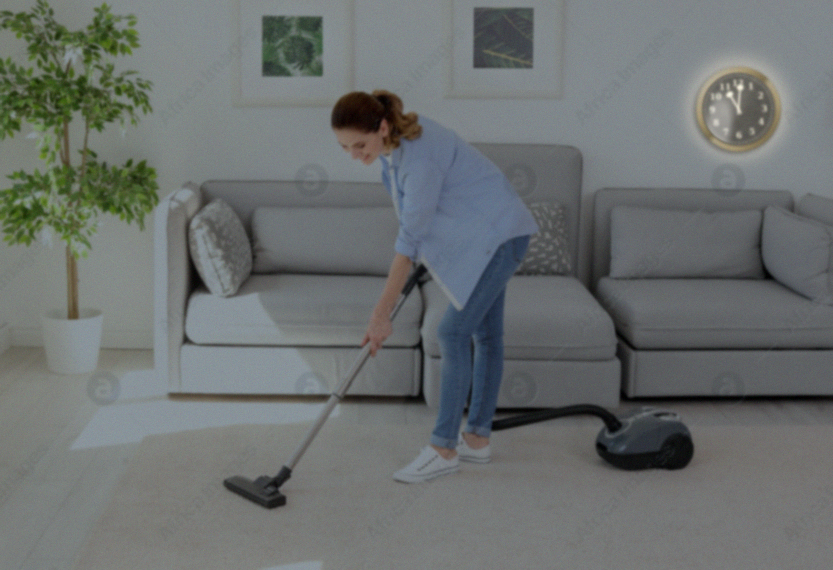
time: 11:01
